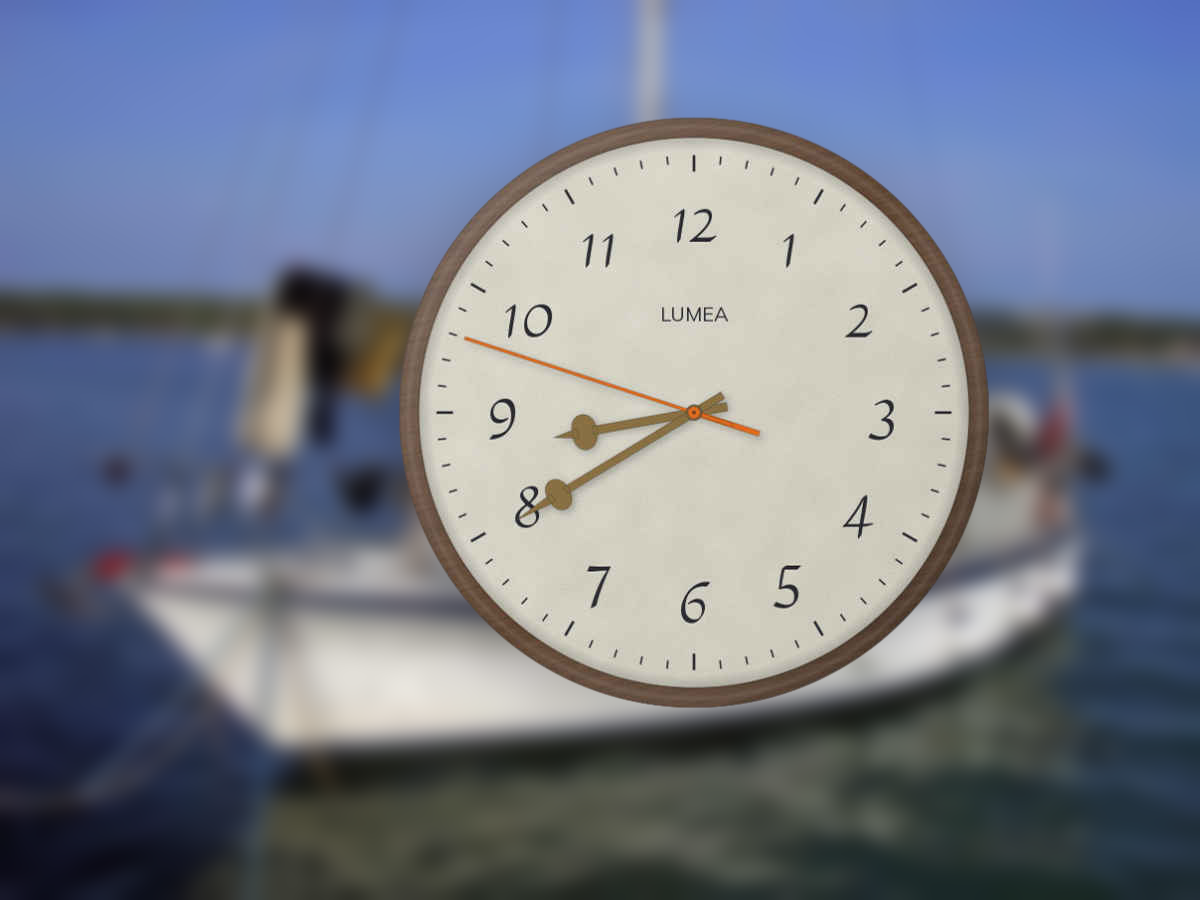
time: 8:39:48
